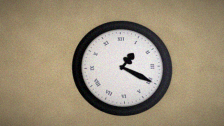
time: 1:20
